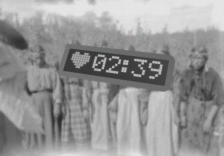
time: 2:39
